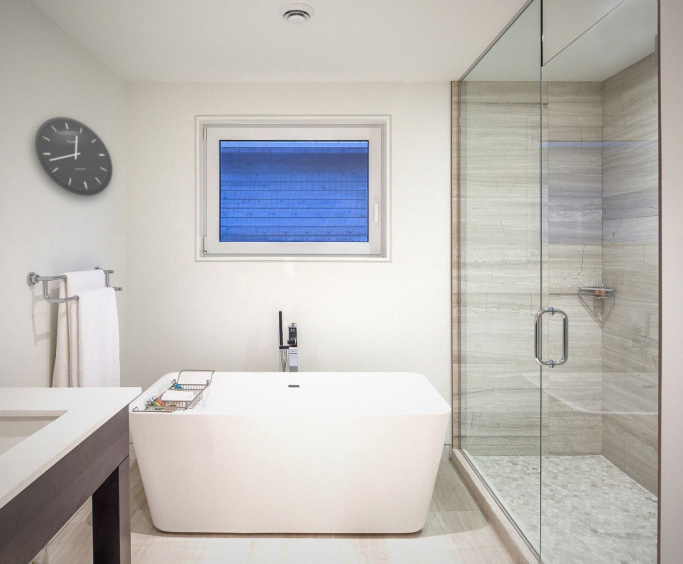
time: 12:43
